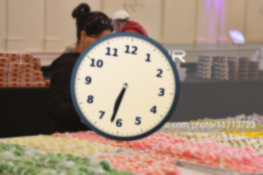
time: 6:32
